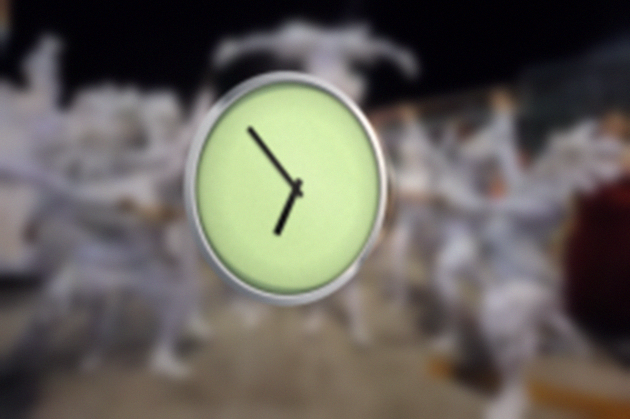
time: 6:53
